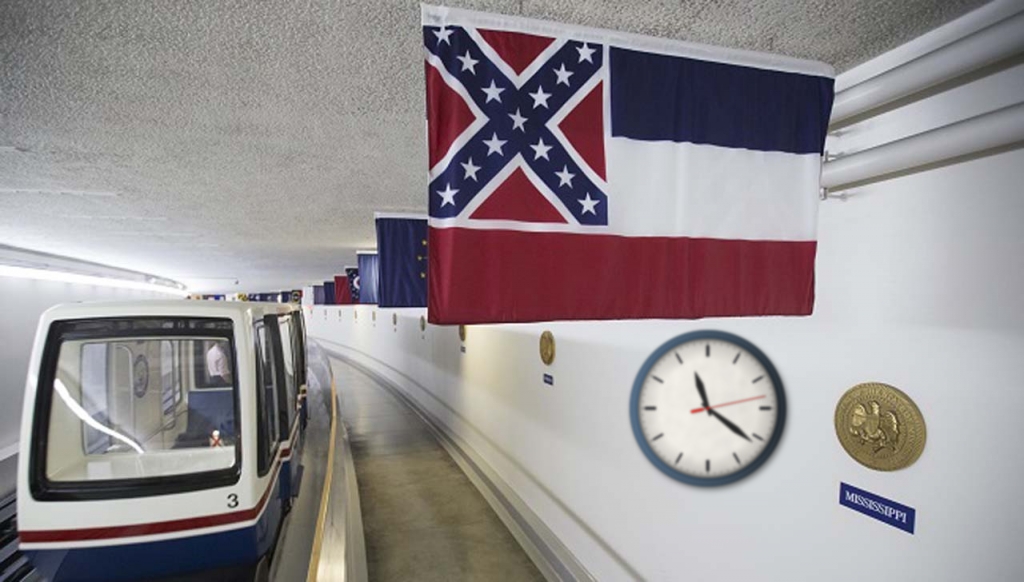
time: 11:21:13
